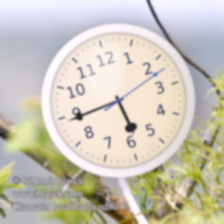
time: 5:44:12
